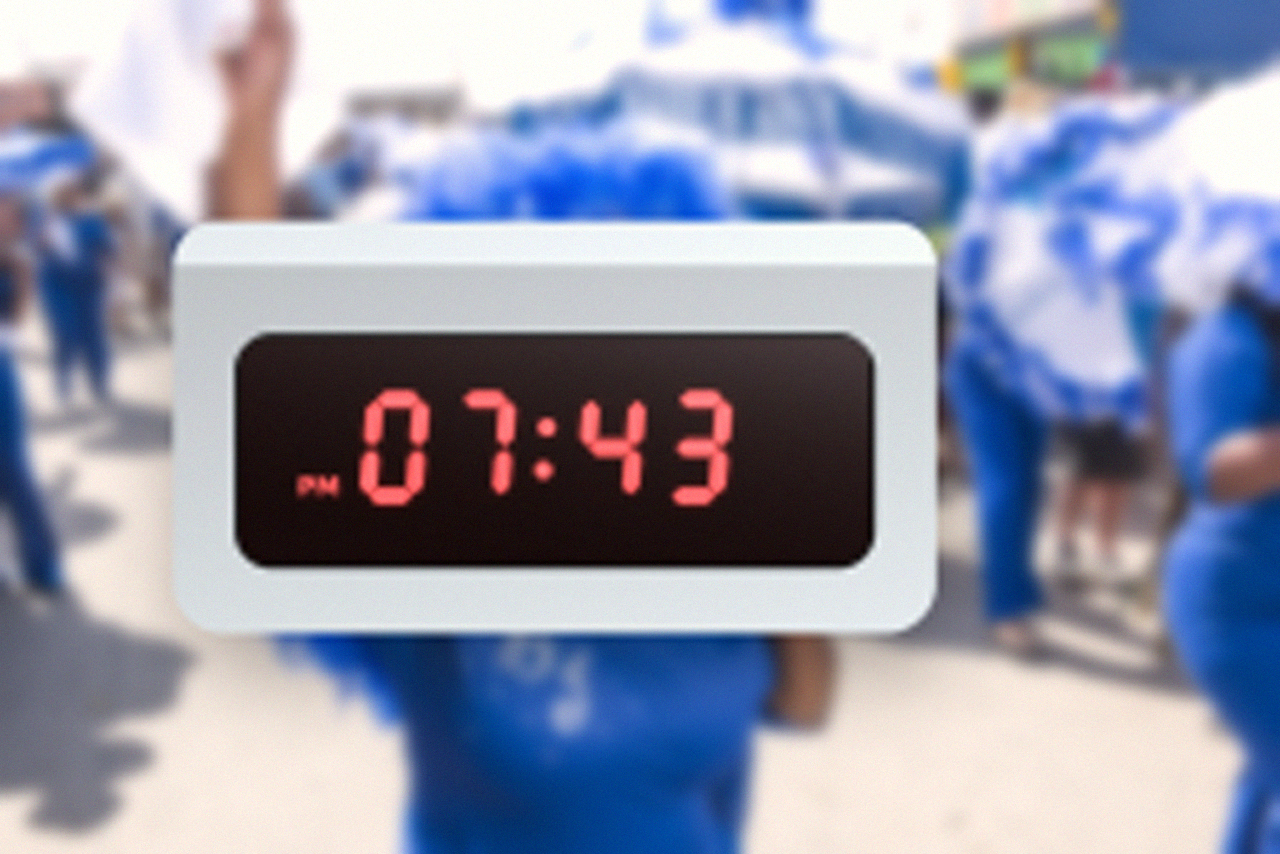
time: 7:43
